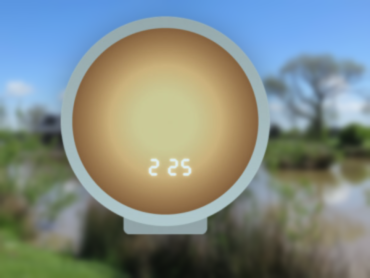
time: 2:25
